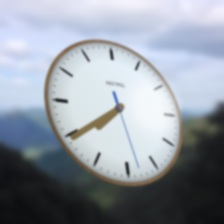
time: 7:39:28
